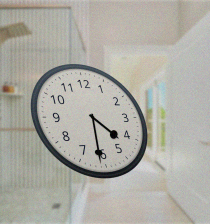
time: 4:31
